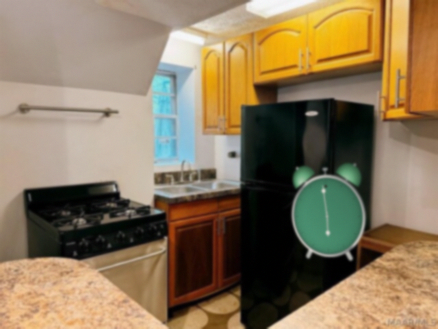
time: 5:59
